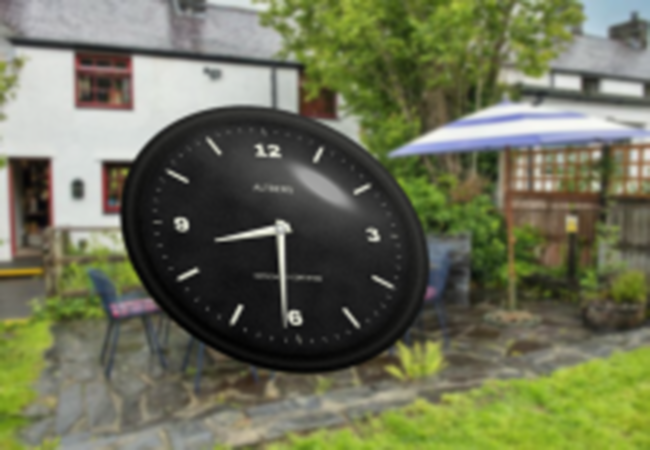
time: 8:31
